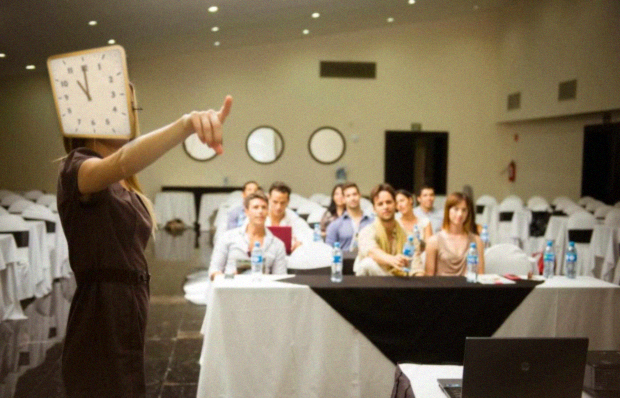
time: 11:00
